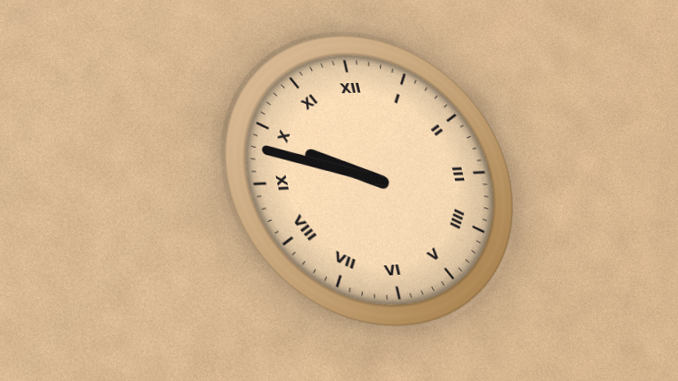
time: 9:48
